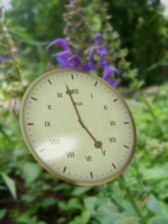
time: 4:58
